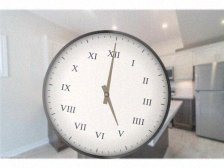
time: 5:00
